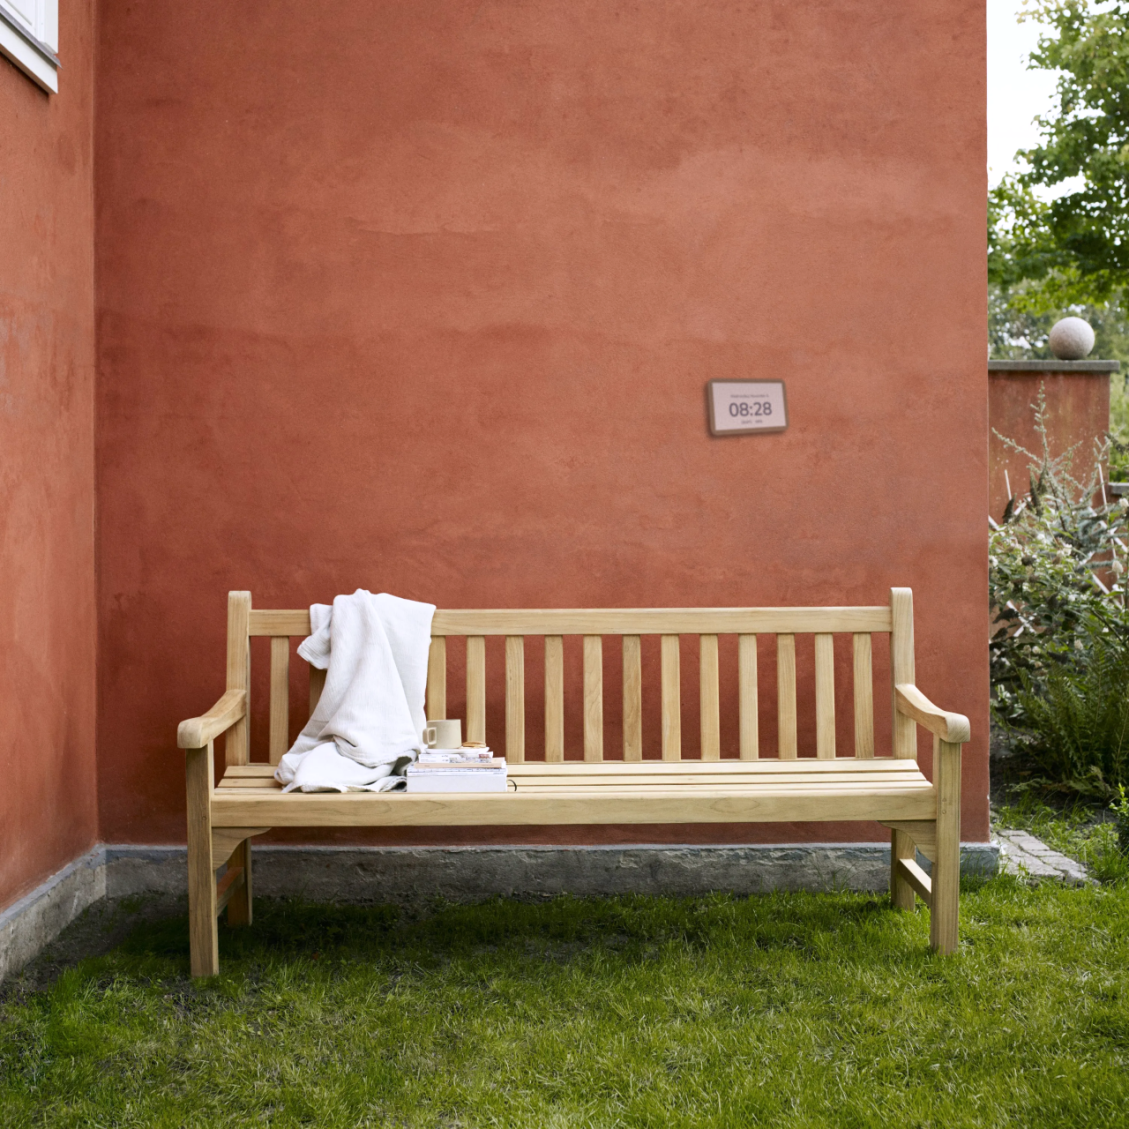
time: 8:28
